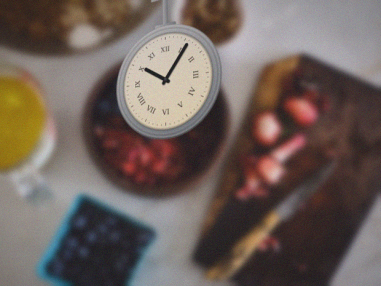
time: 10:06
